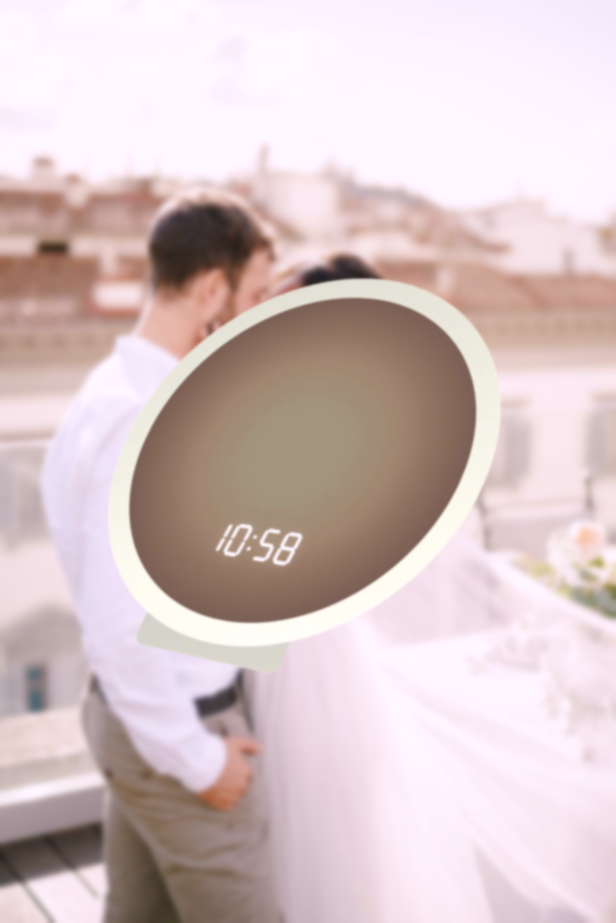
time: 10:58
